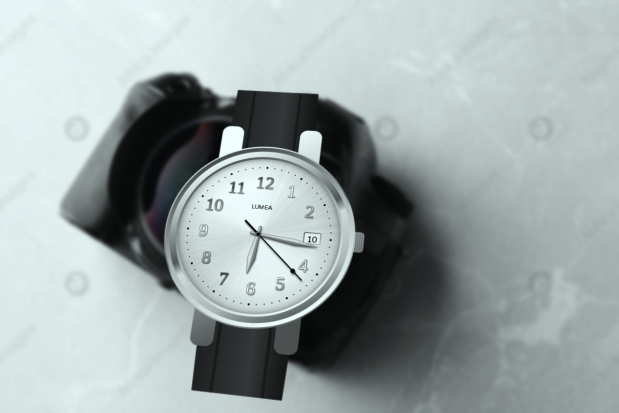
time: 6:16:22
